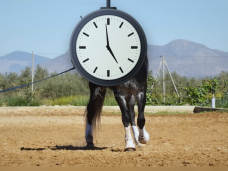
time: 4:59
